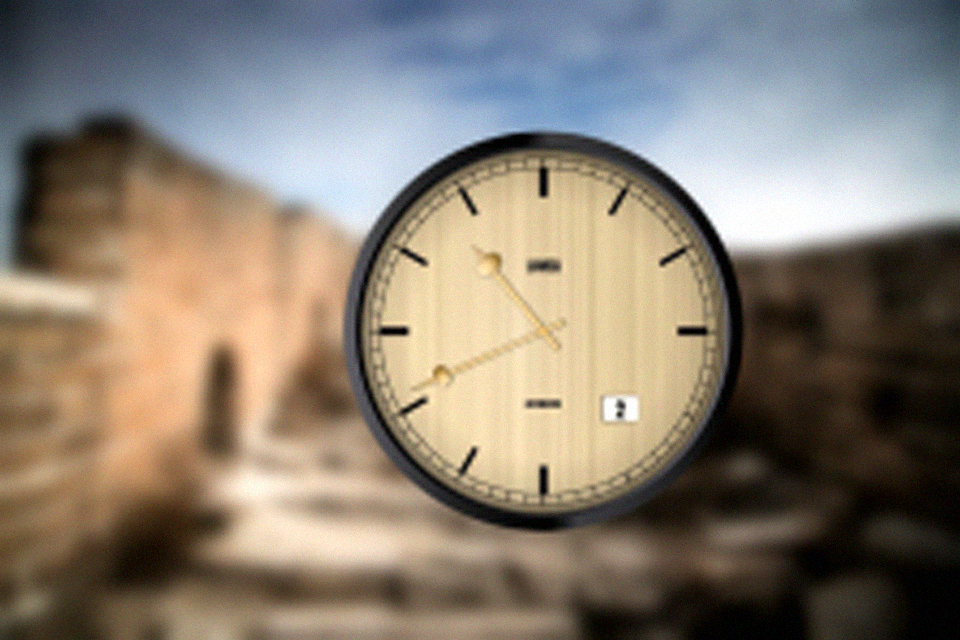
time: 10:41
